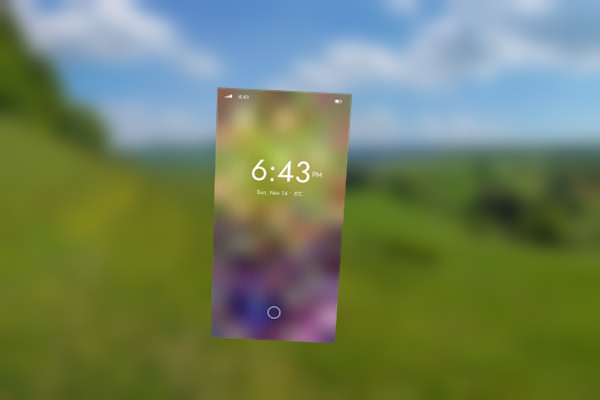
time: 6:43
